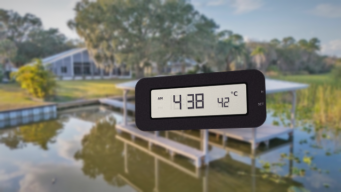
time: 4:38
